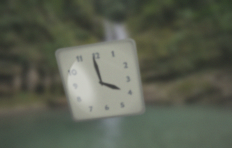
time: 3:59
